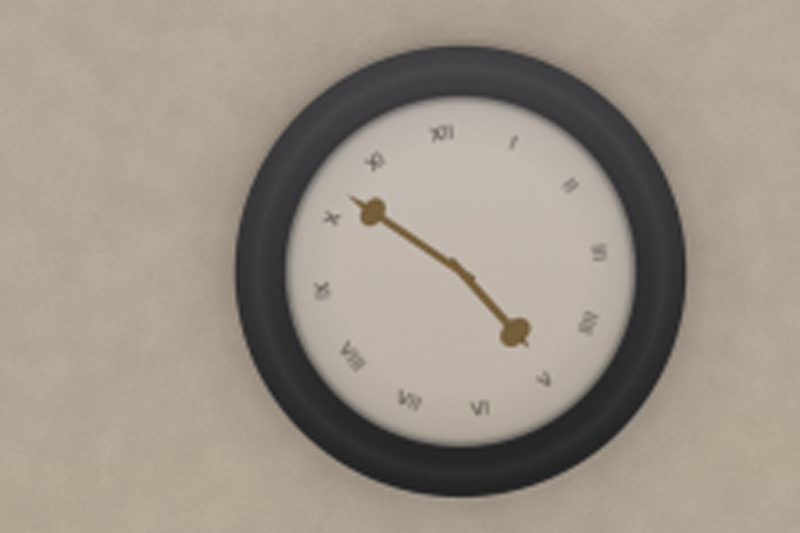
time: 4:52
